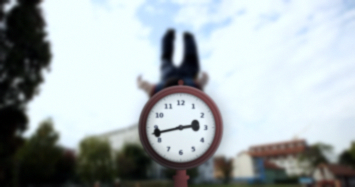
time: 2:43
